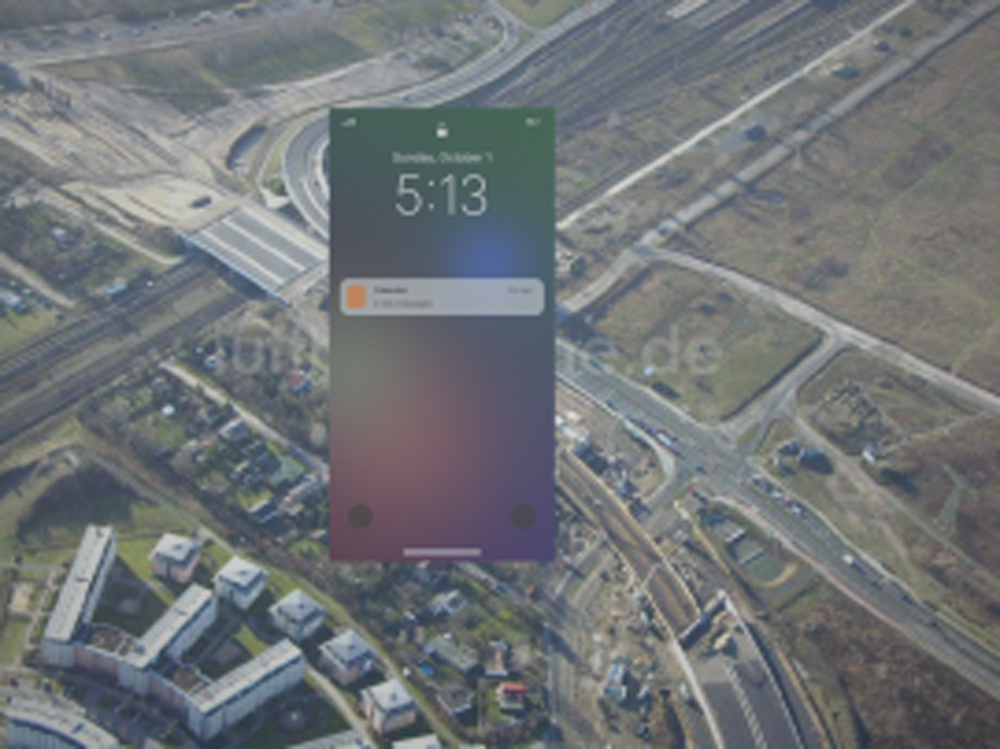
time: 5:13
